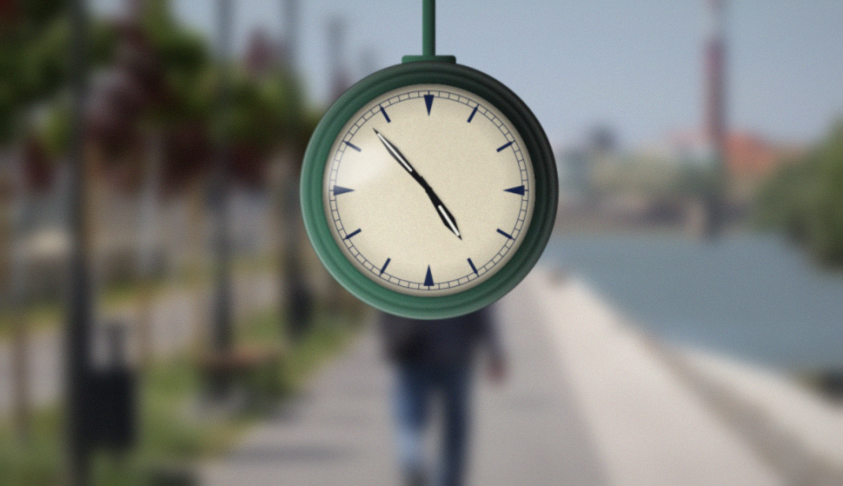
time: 4:53
